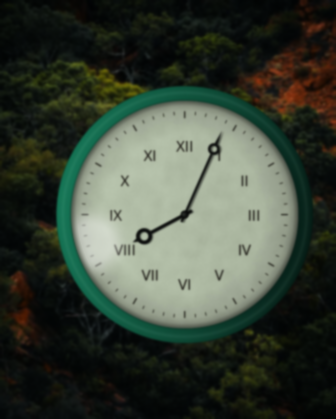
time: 8:04
